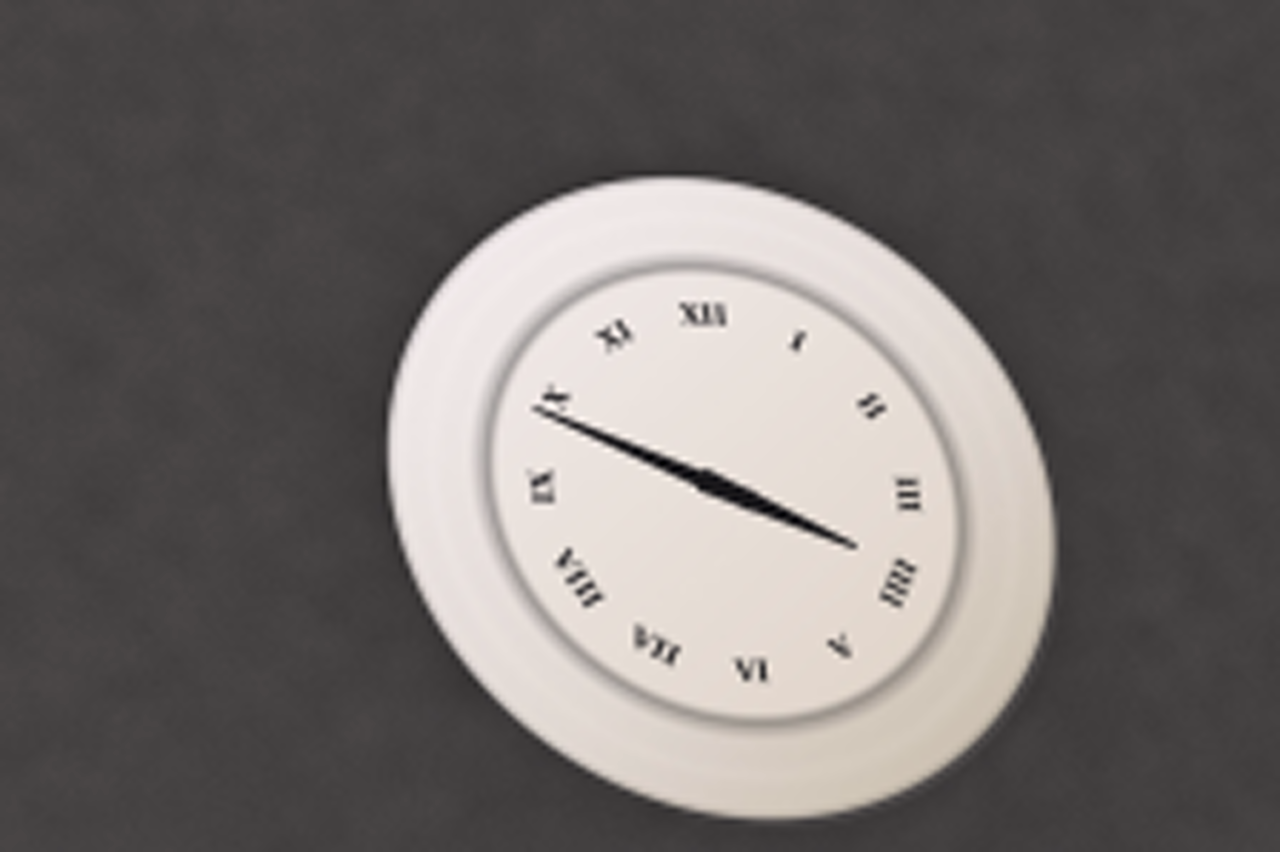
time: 3:49
